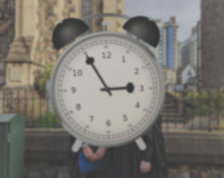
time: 2:55
